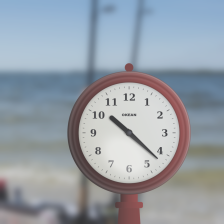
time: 10:22
